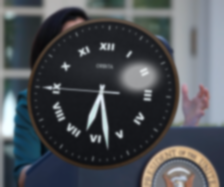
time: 6:27:45
